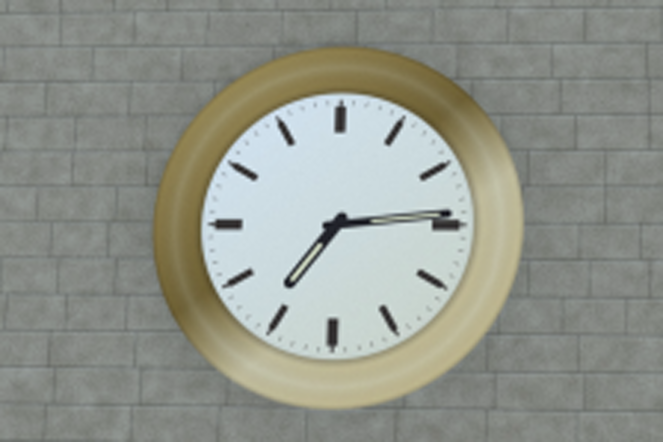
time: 7:14
